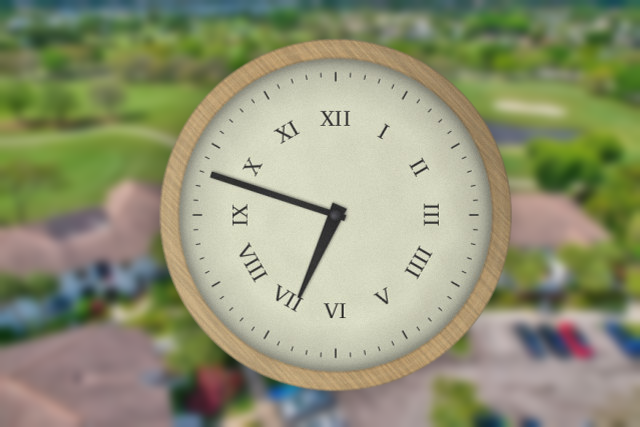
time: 6:48
